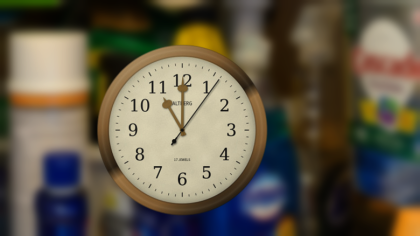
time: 11:00:06
